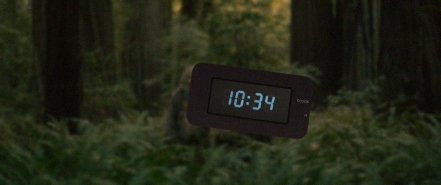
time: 10:34
